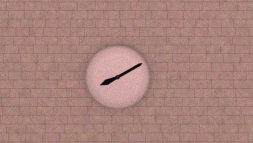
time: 8:10
